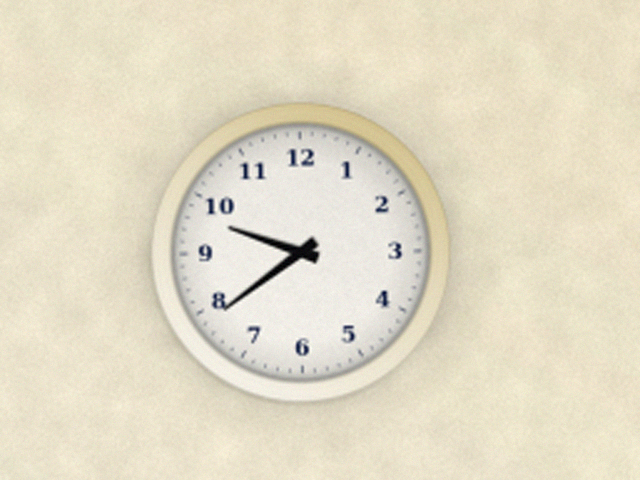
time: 9:39
